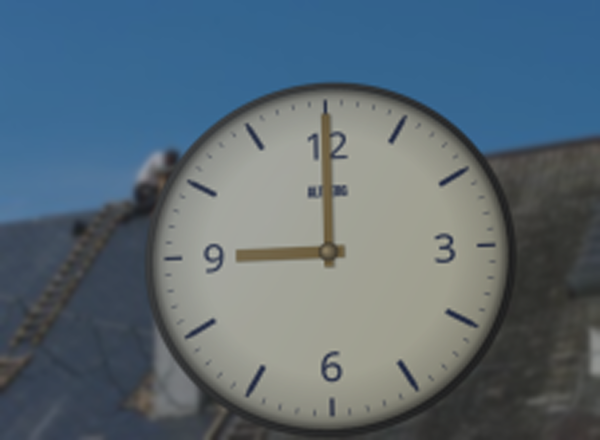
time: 9:00
